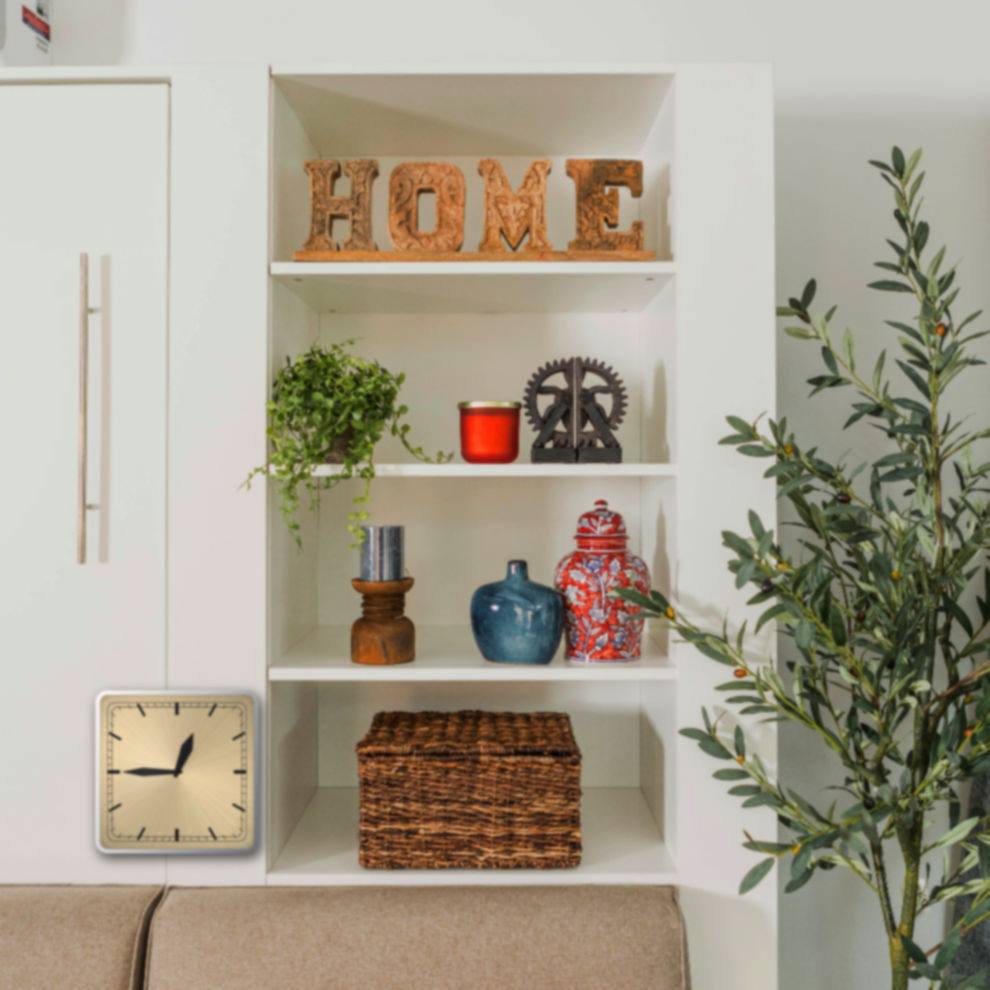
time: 12:45
